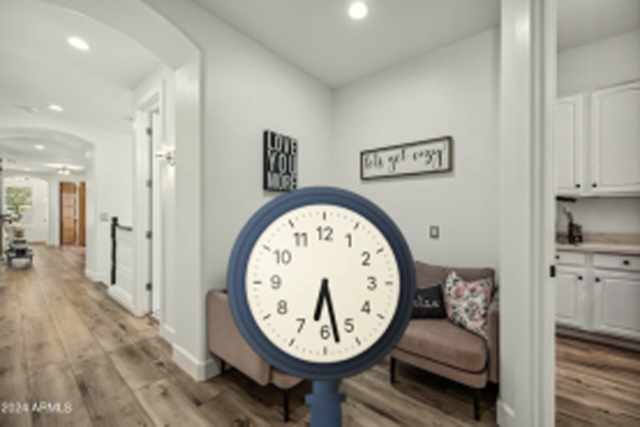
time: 6:28
